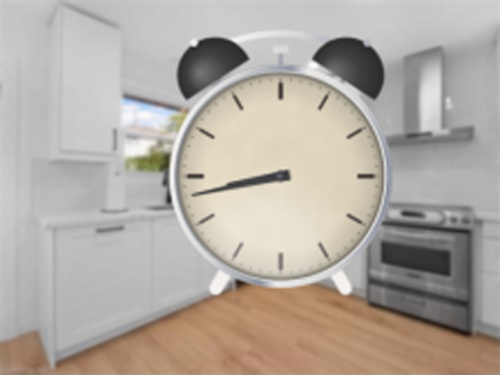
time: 8:43
